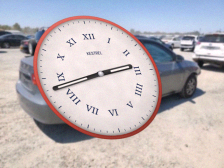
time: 2:43
